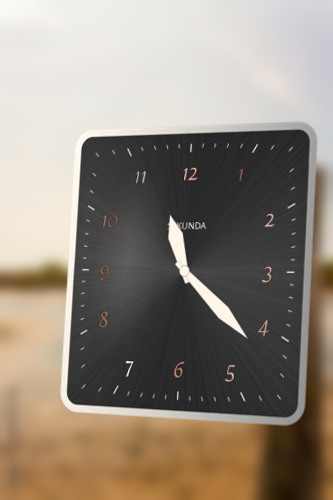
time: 11:22
